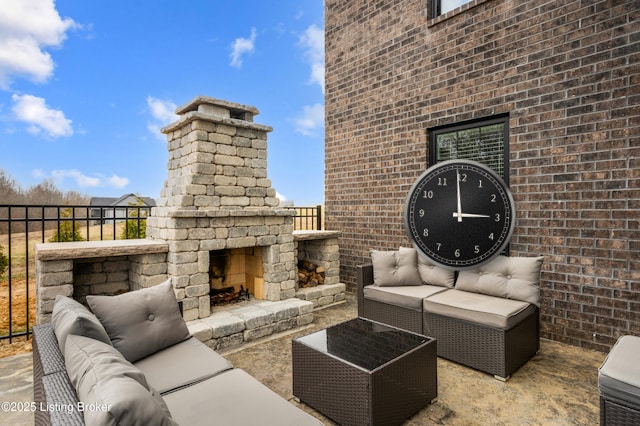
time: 2:59
